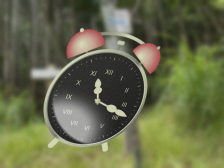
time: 11:18
